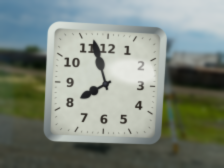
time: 7:57
